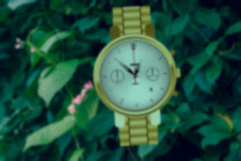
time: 12:52
